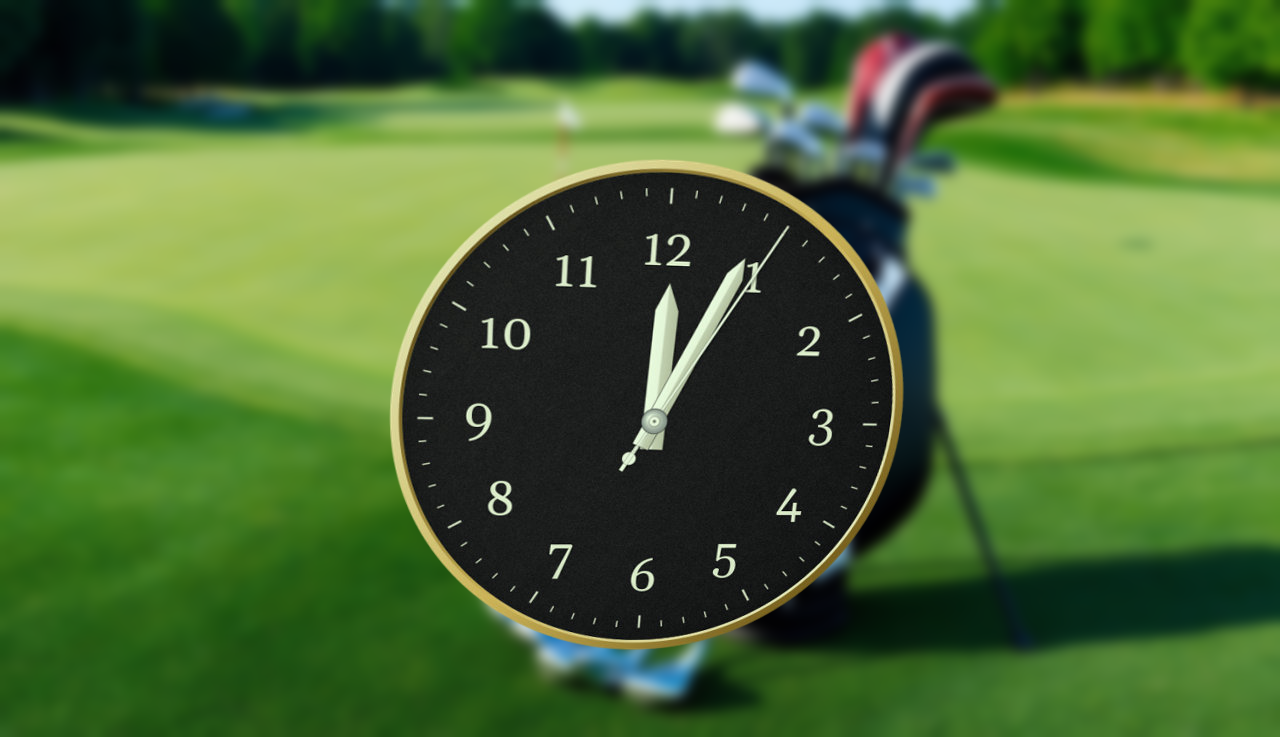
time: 12:04:05
